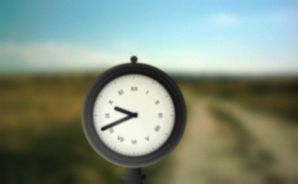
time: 9:41
